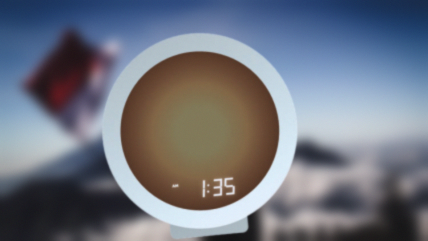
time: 1:35
